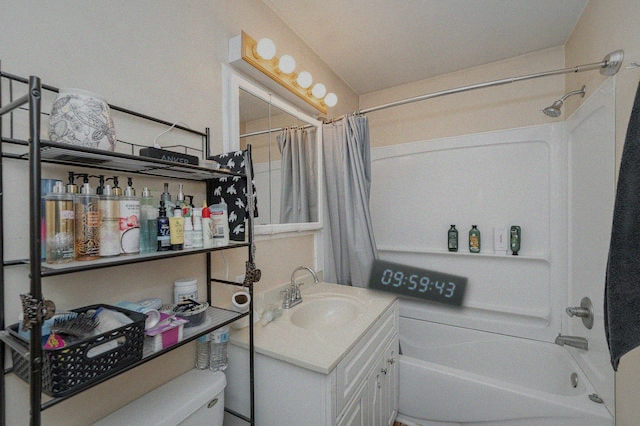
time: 9:59:43
